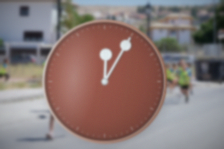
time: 12:05
